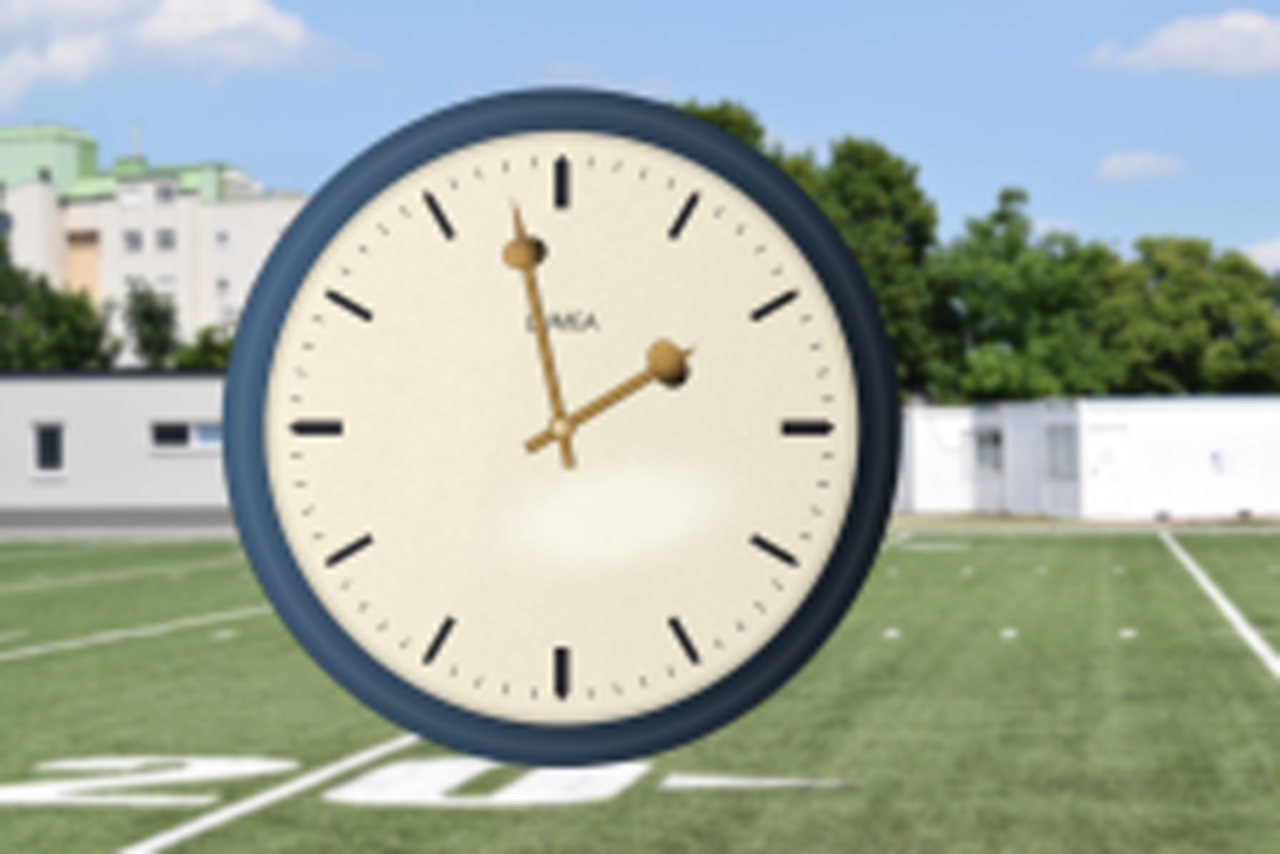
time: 1:58
